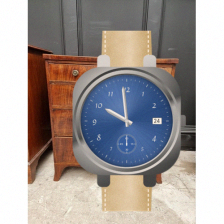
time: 9:59
